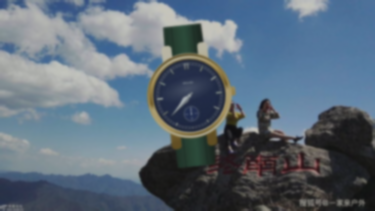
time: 7:38
